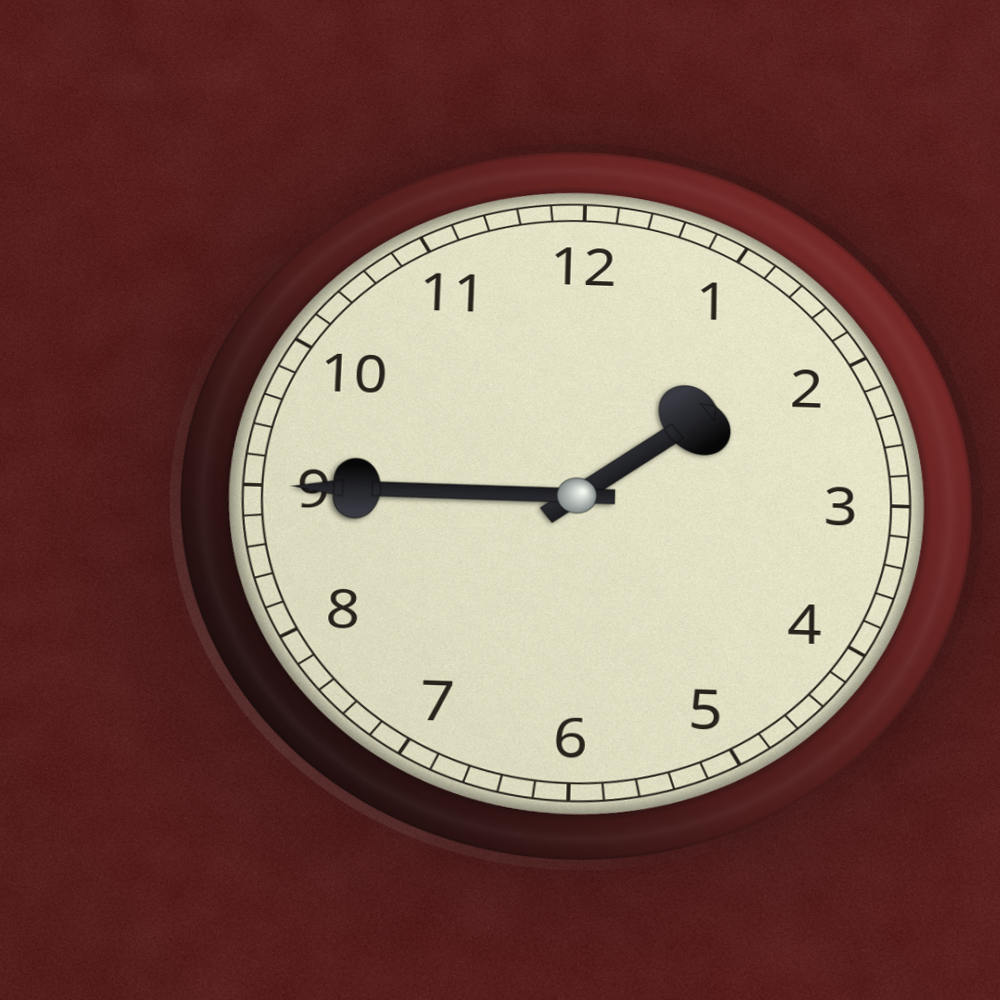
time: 1:45
